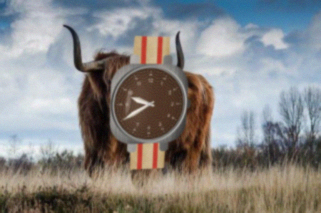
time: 9:40
